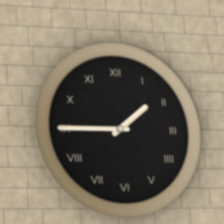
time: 1:45
